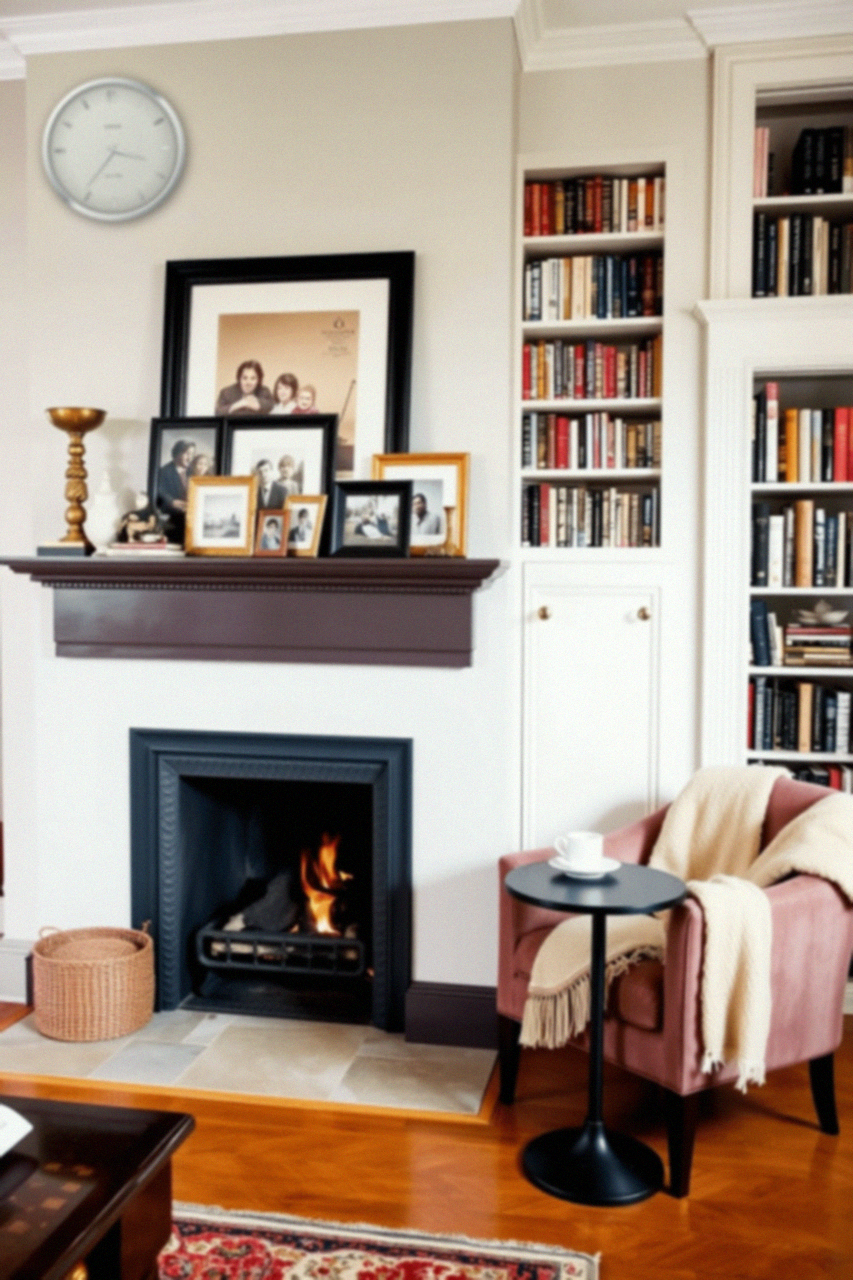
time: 3:36
